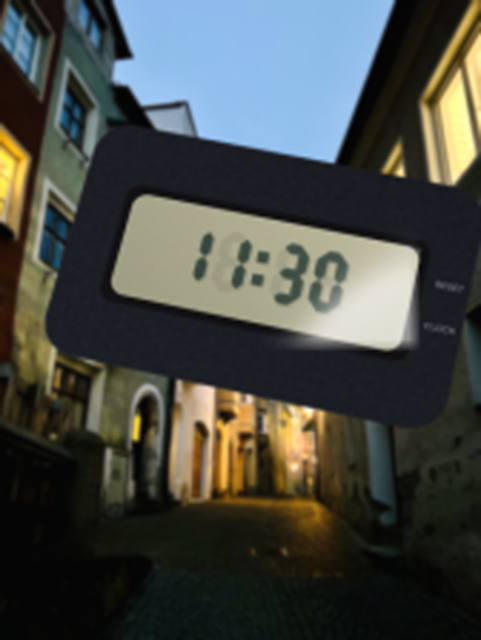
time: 11:30
